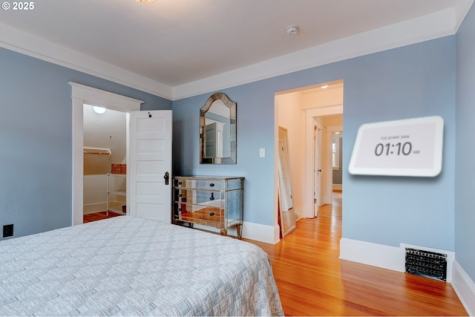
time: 1:10
